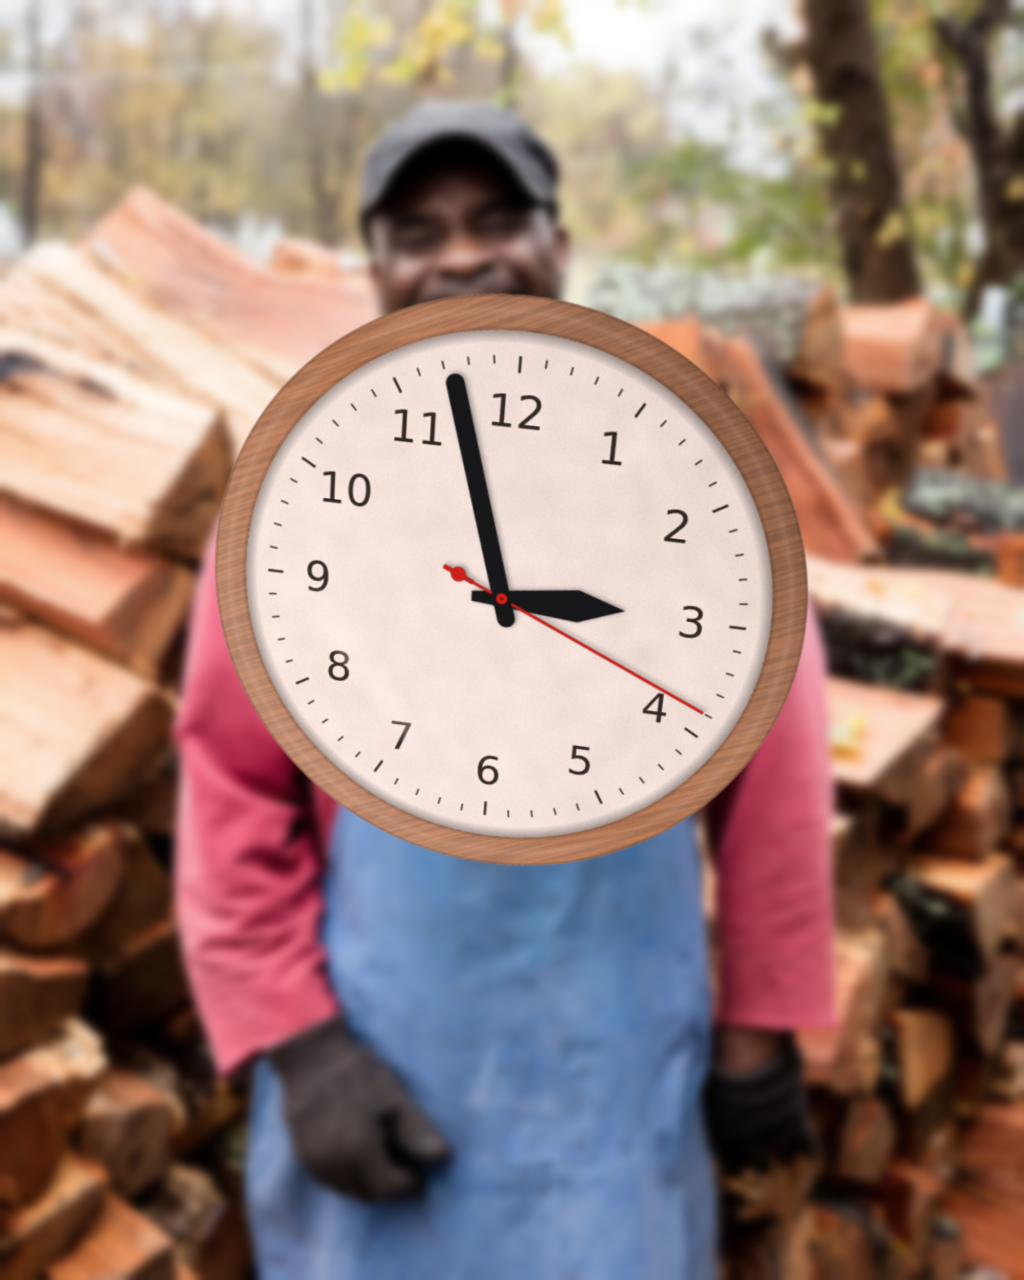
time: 2:57:19
